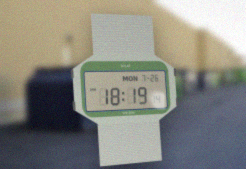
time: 18:19
